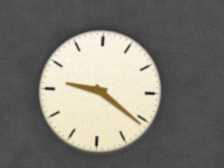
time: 9:21
